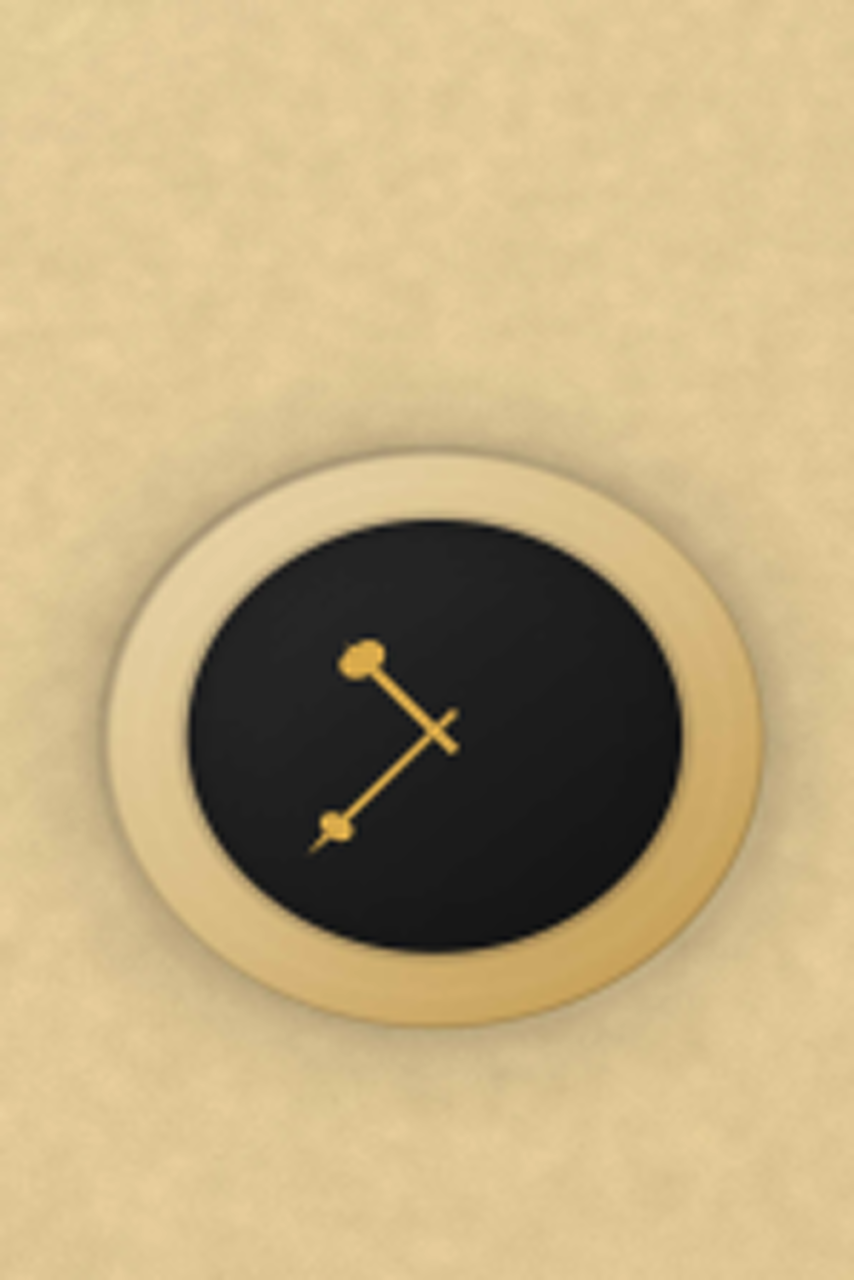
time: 10:37
